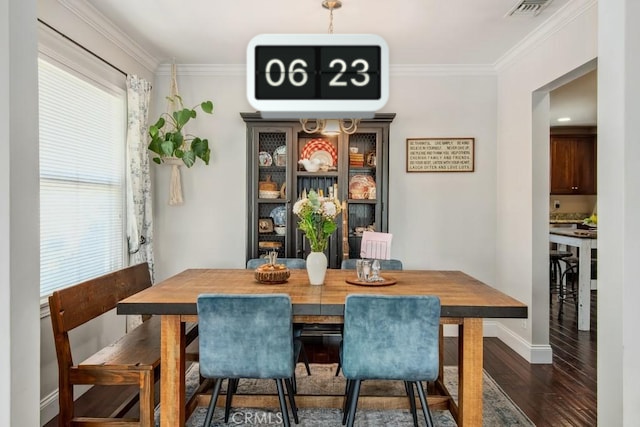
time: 6:23
